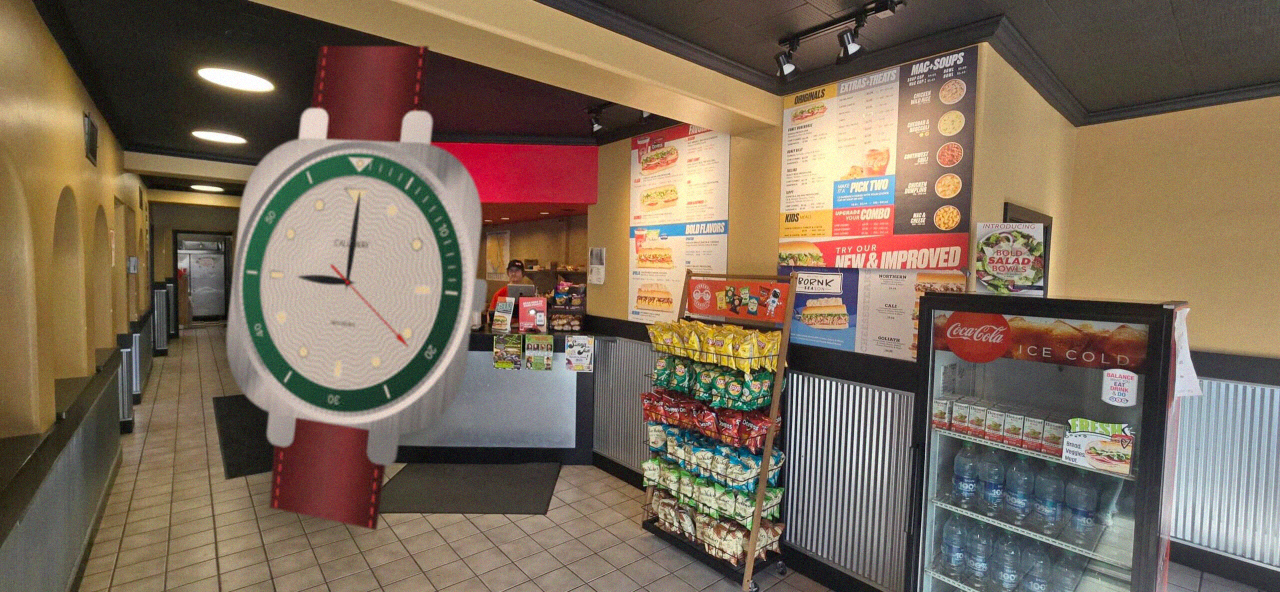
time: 9:00:21
